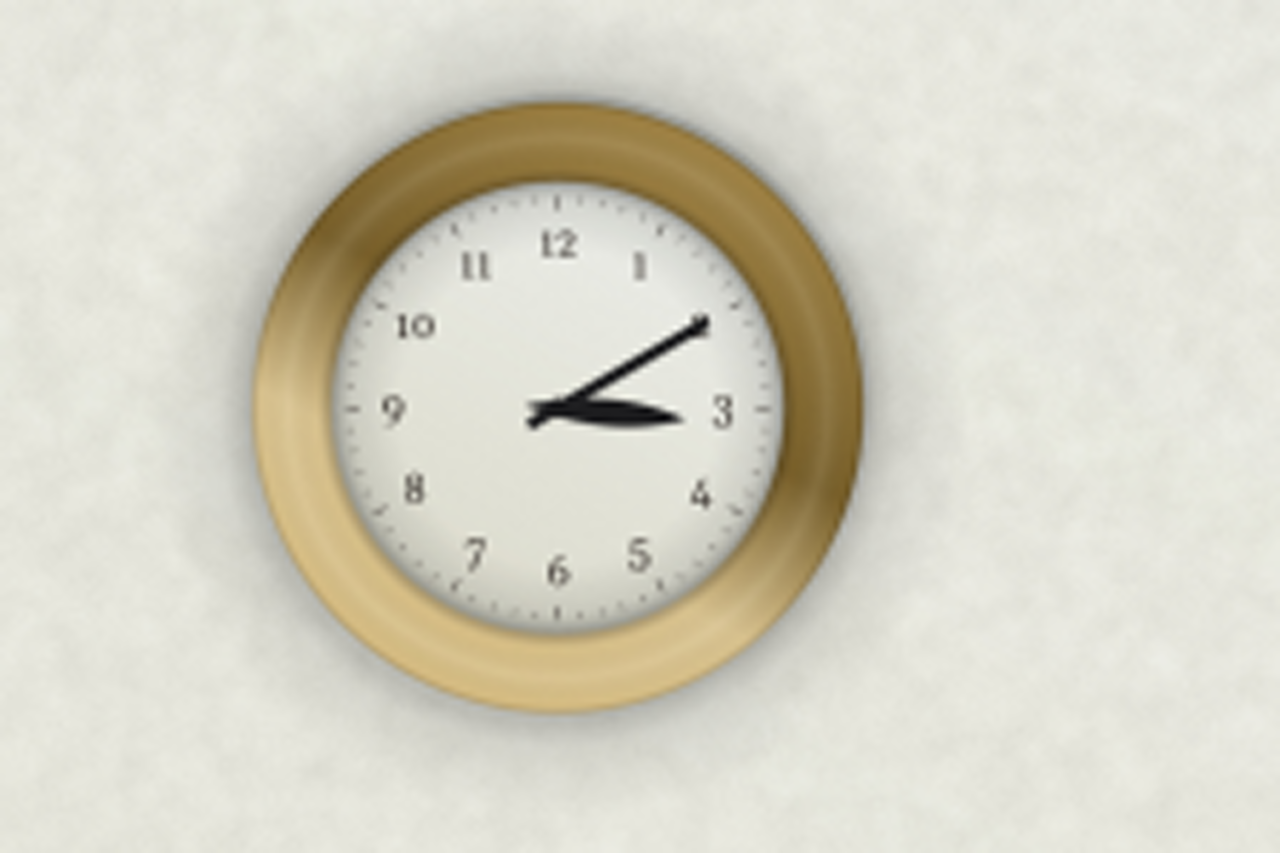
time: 3:10
